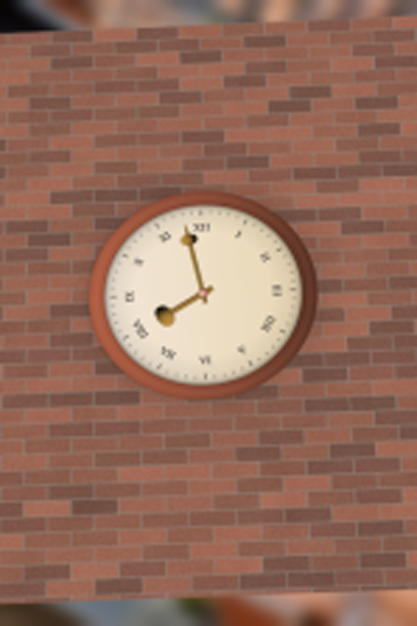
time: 7:58
